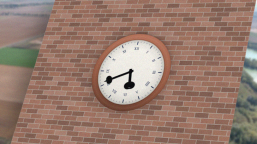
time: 5:41
